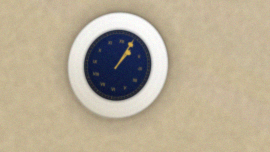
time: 1:04
